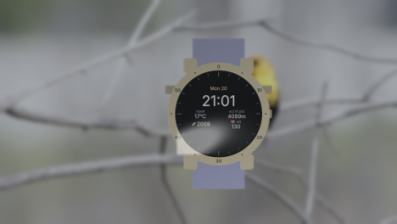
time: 21:01
